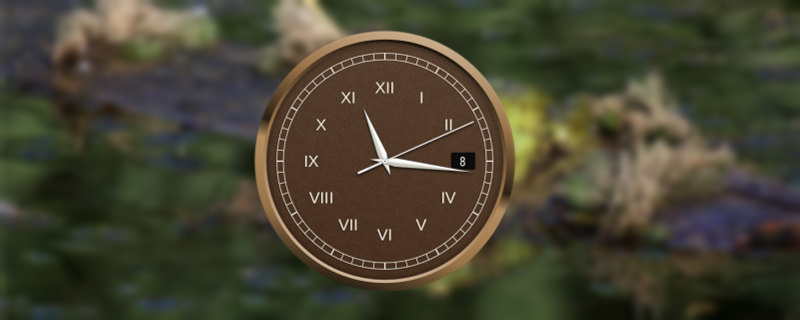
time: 11:16:11
